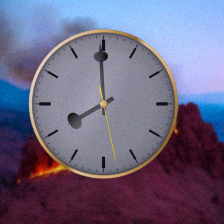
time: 7:59:28
